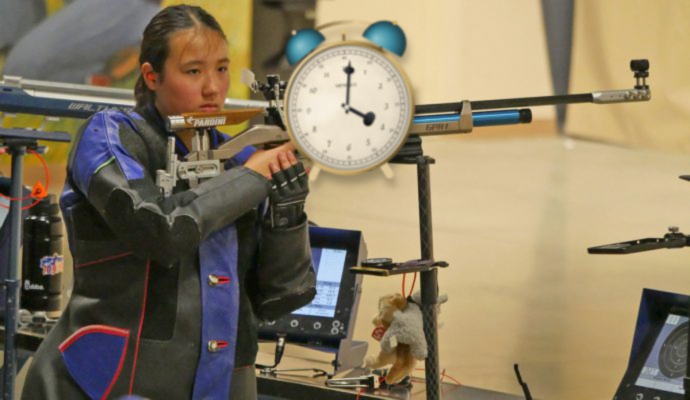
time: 4:01
